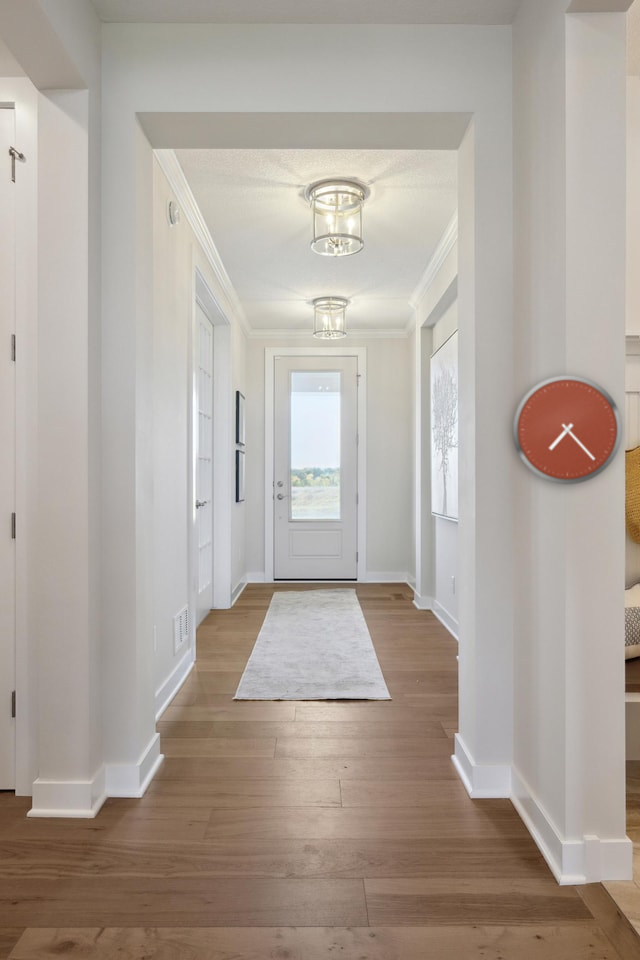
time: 7:23
